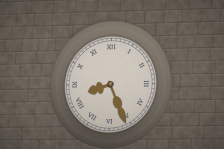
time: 8:26
